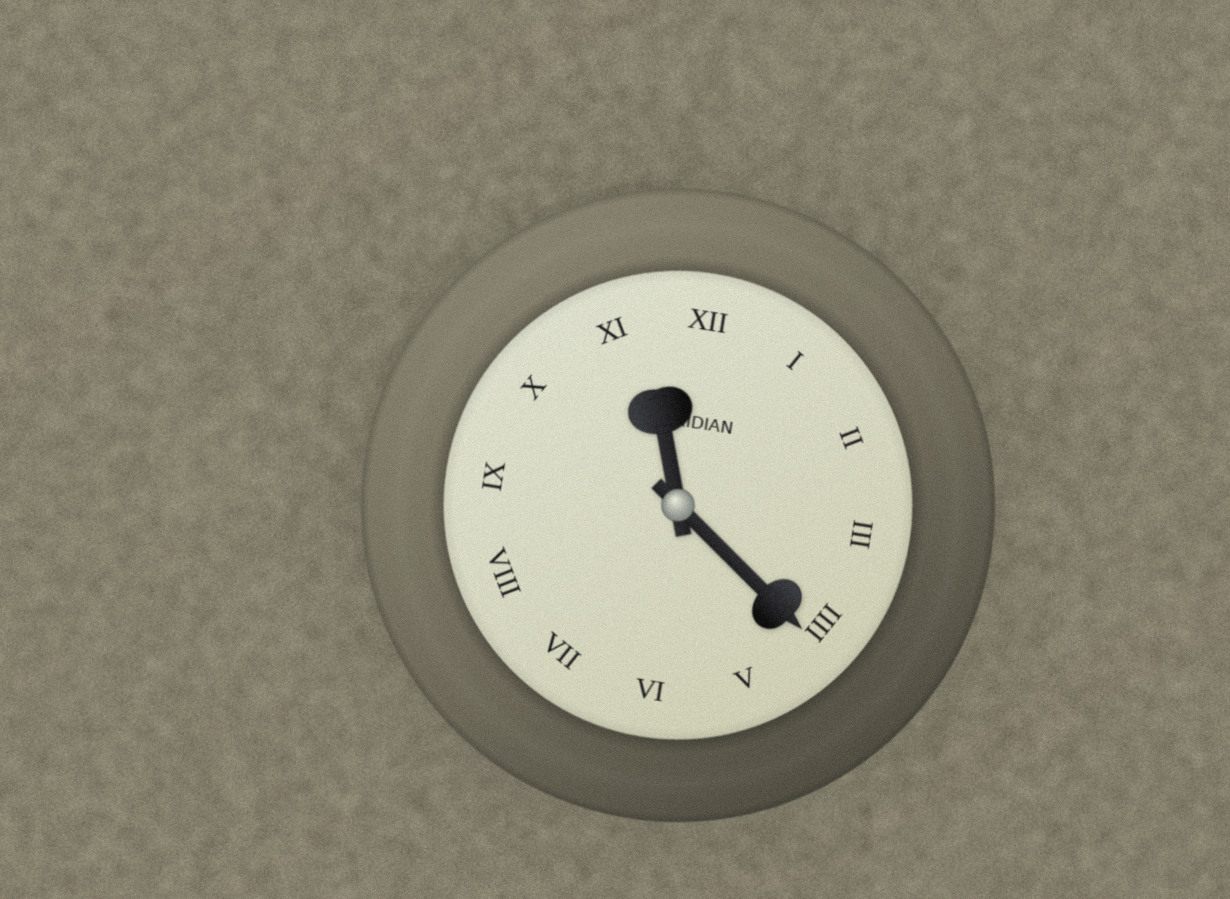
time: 11:21
